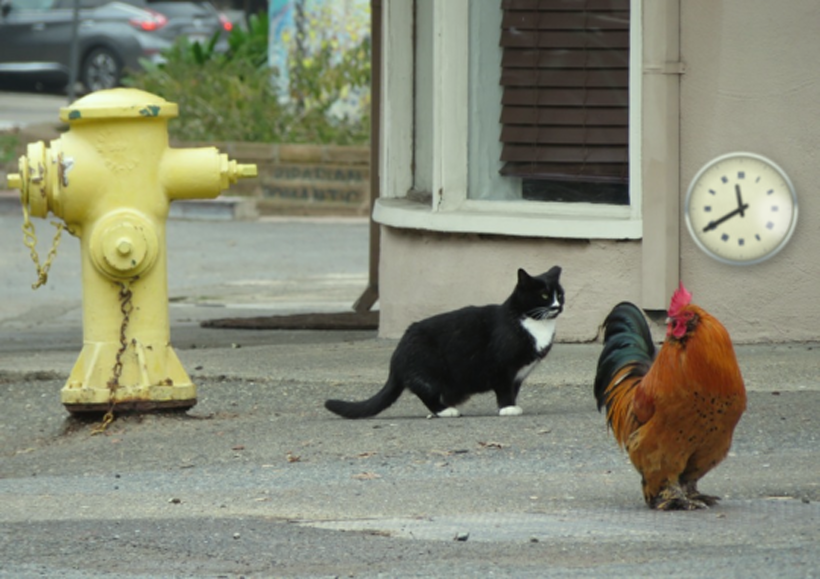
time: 11:40
